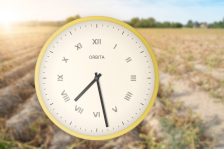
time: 7:28
